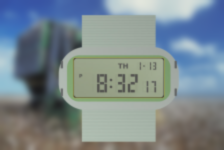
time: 8:32:17
